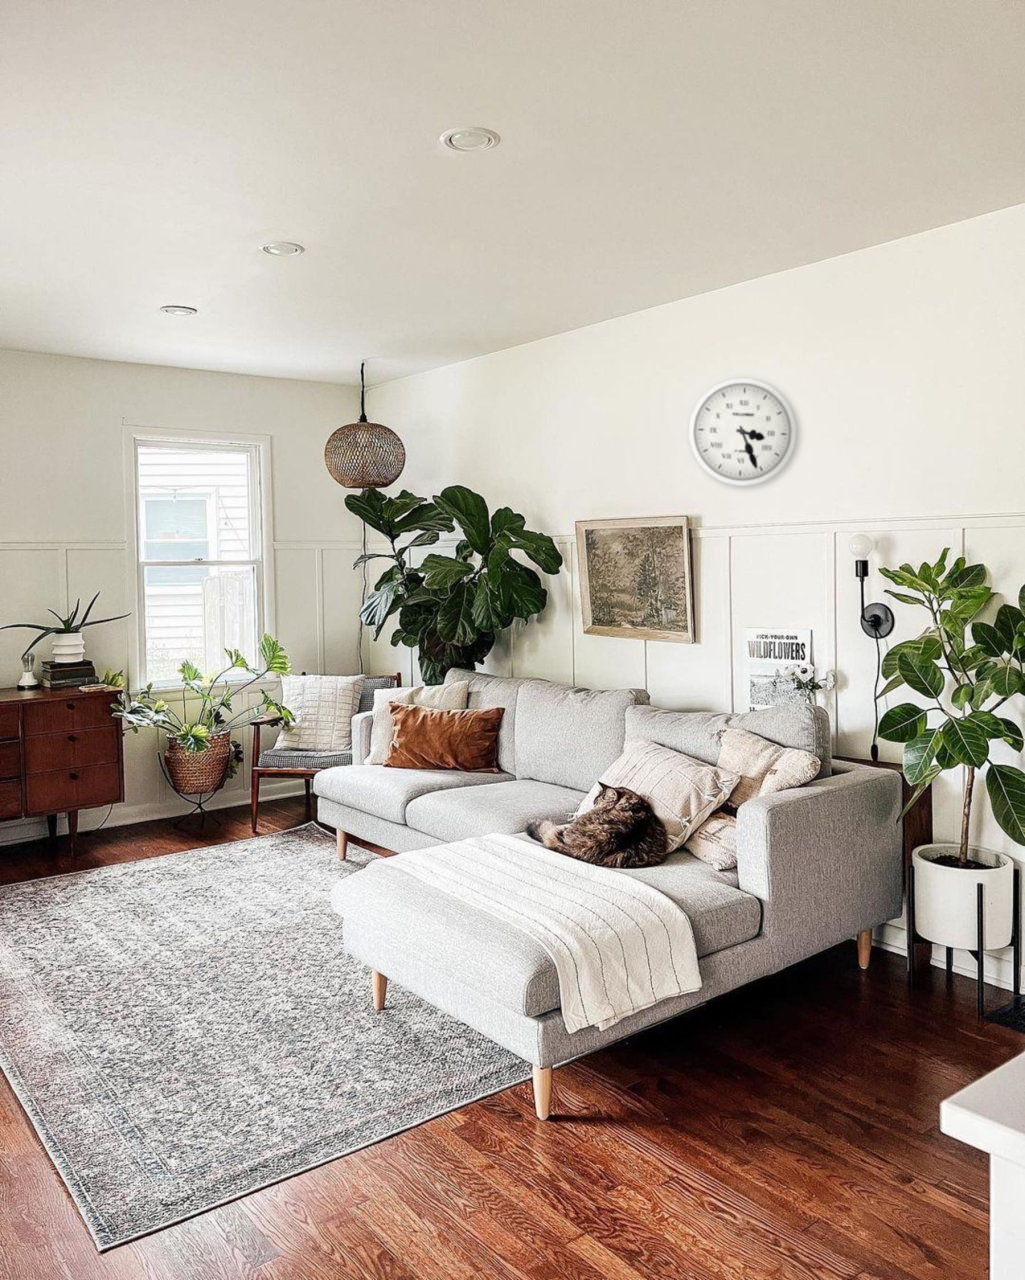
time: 3:26
